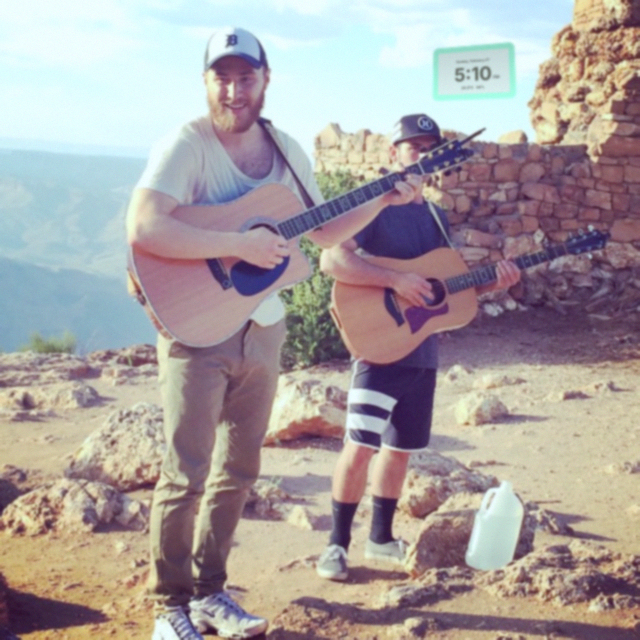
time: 5:10
